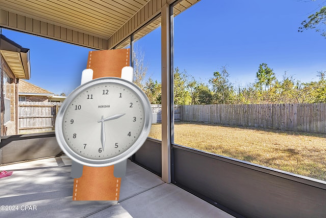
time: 2:29
